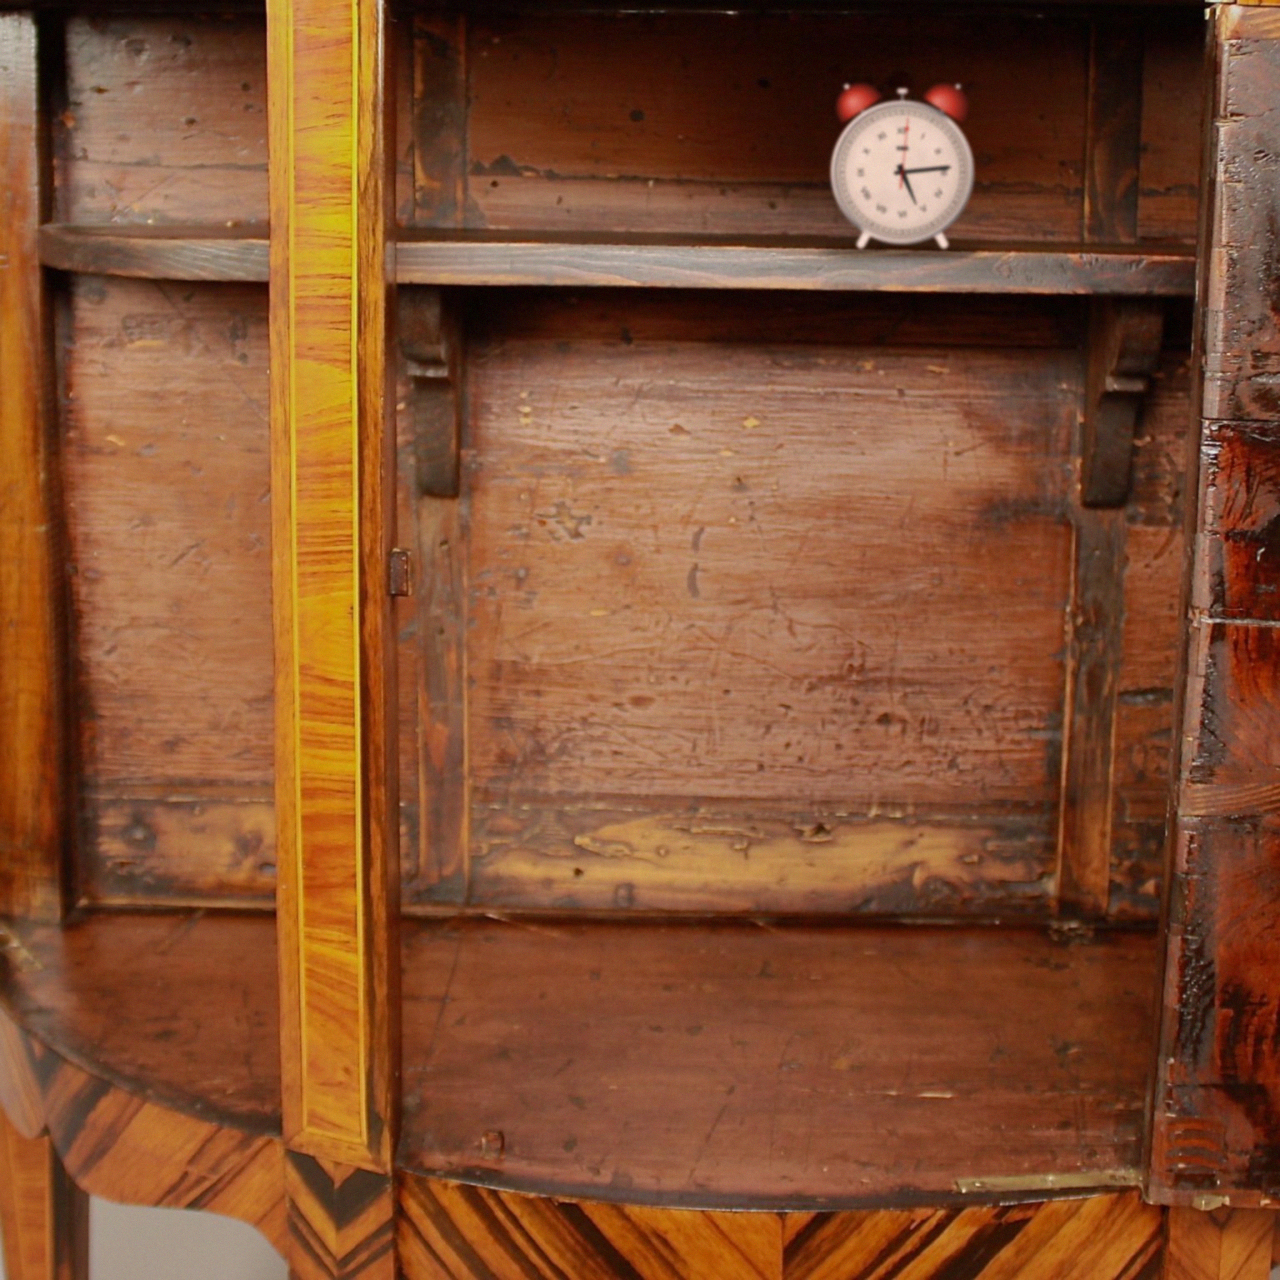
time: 5:14:01
